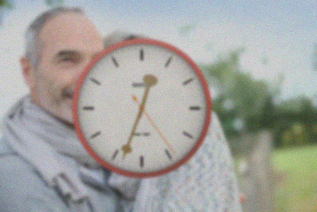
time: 12:33:24
